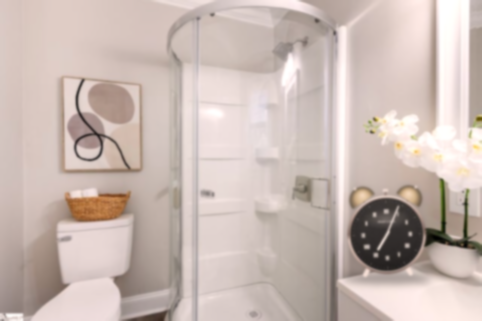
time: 7:04
